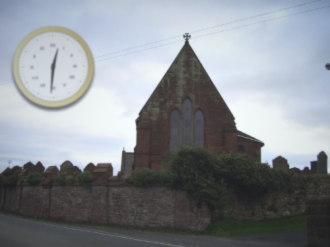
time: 12:31
